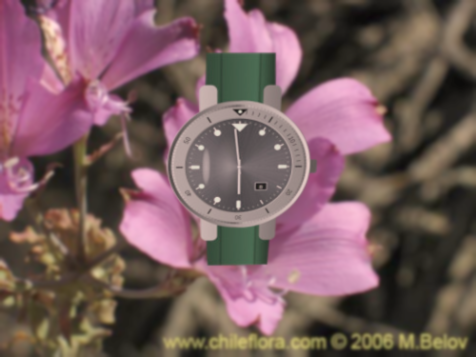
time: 5:59
